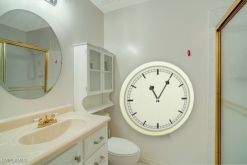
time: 11:05
